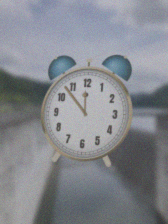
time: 11:53
